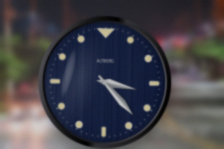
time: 3:23
